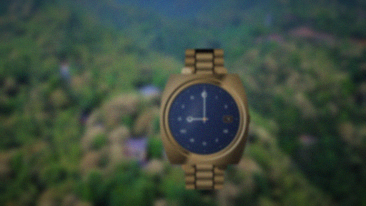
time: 9:00
